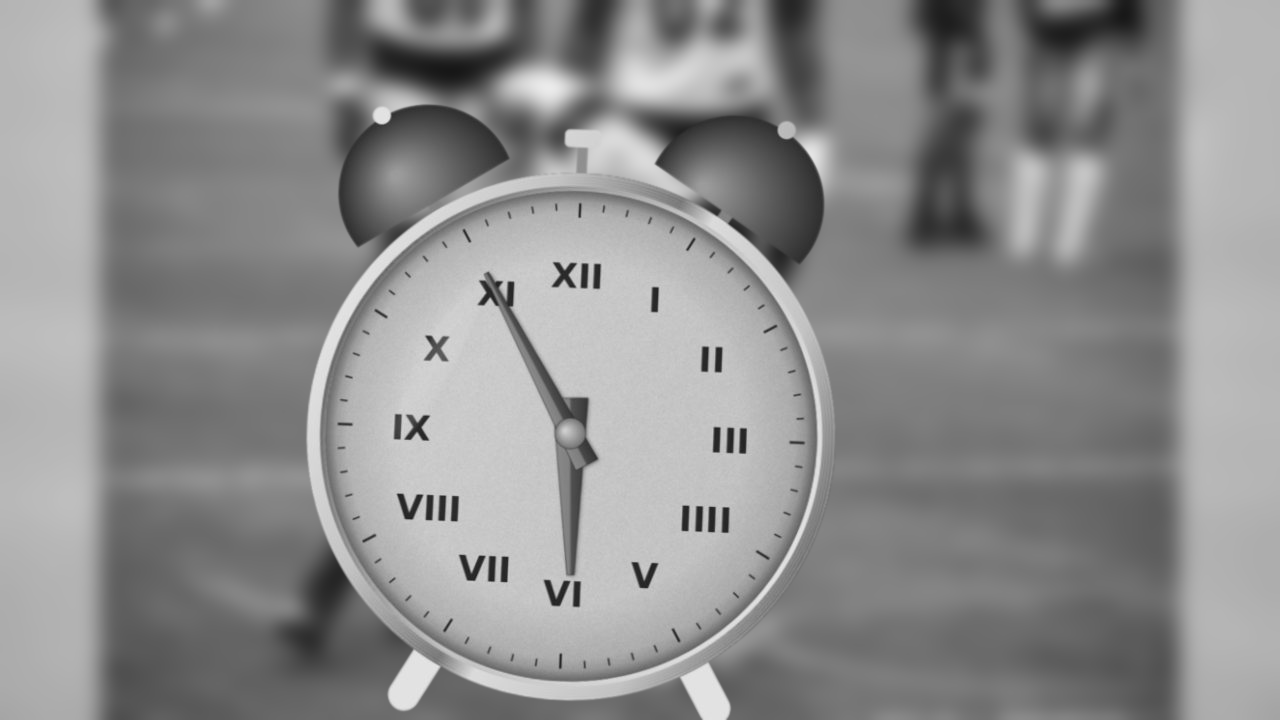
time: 5:55
